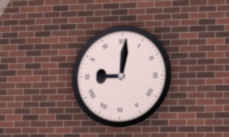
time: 9:01
